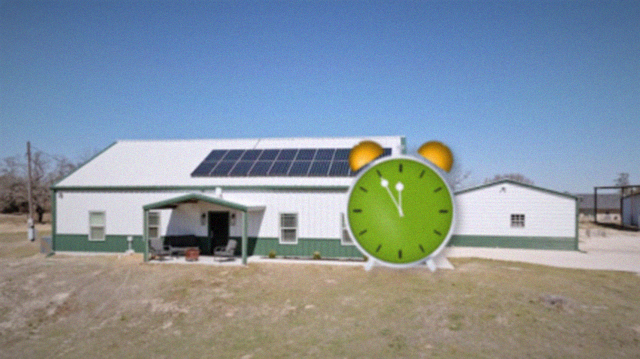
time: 11:55
